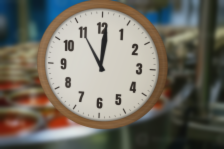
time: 11:01
